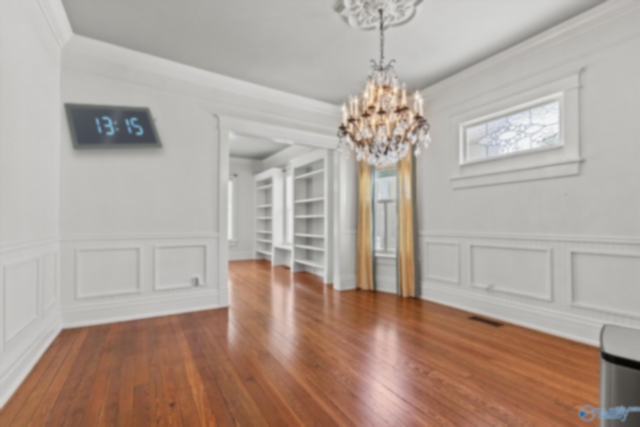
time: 13:15
